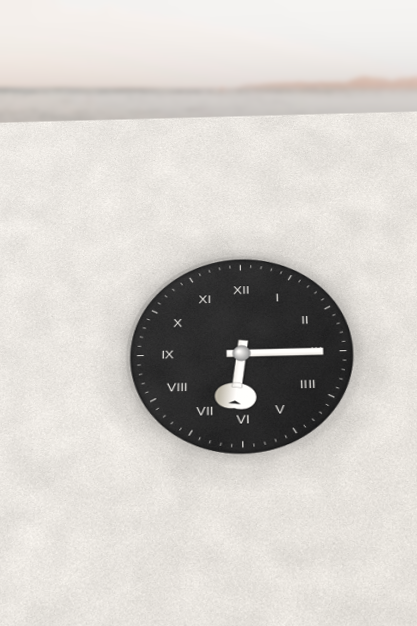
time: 6:15
